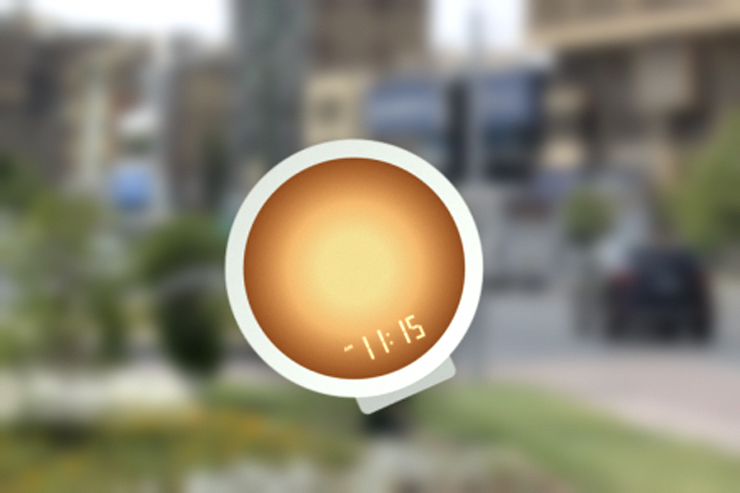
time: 11:15
